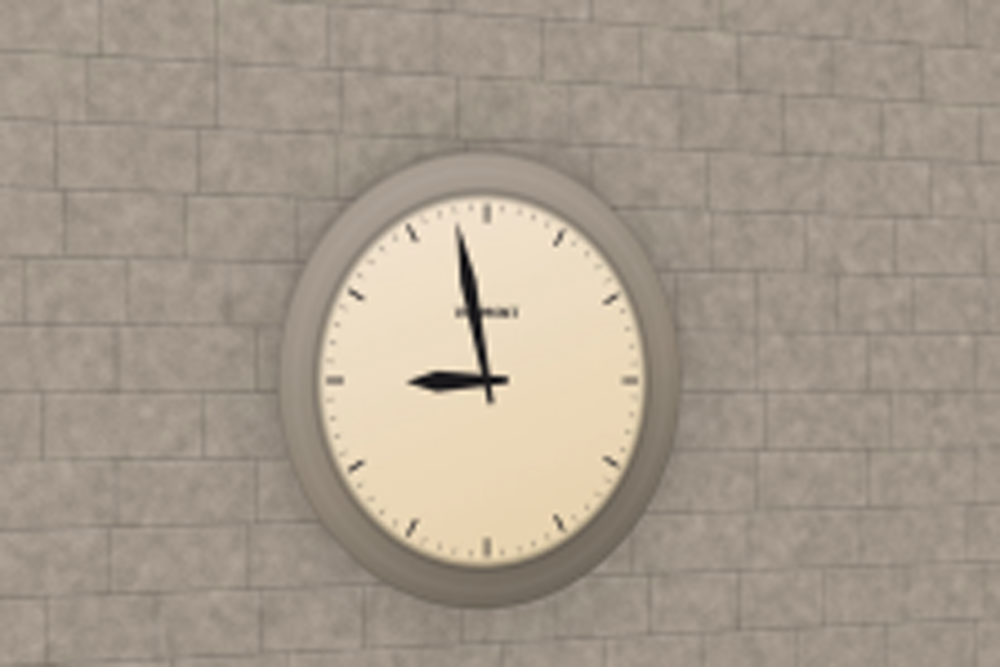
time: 8:58
